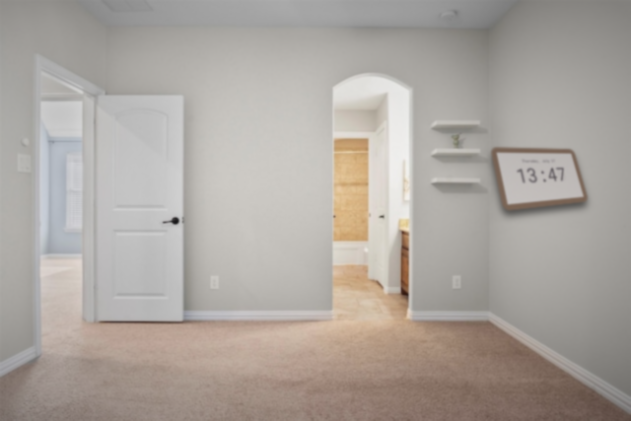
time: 13:47
